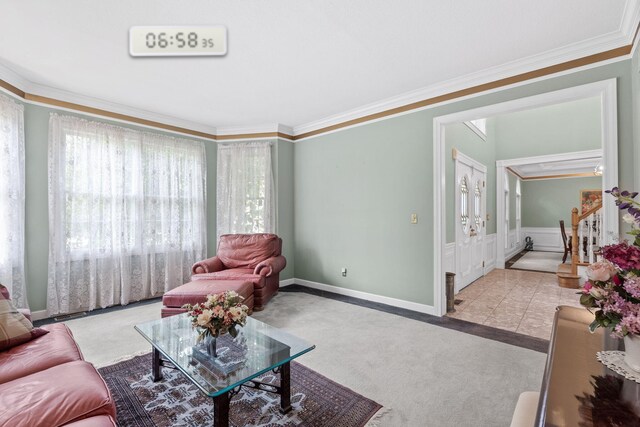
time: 6:58
